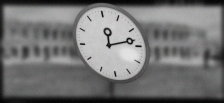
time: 12:13
